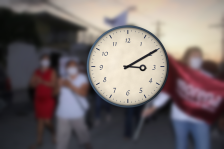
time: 3:10
